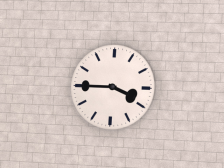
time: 3:45
